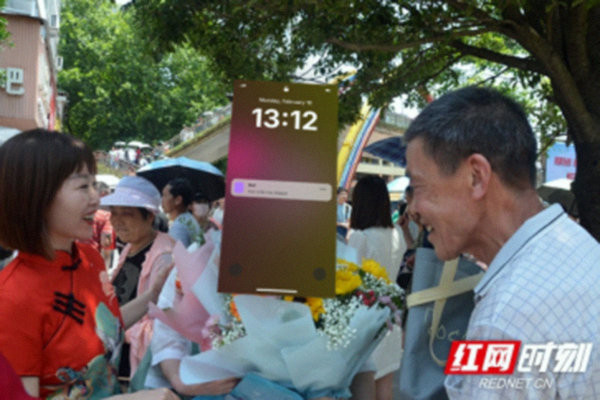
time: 13:12
